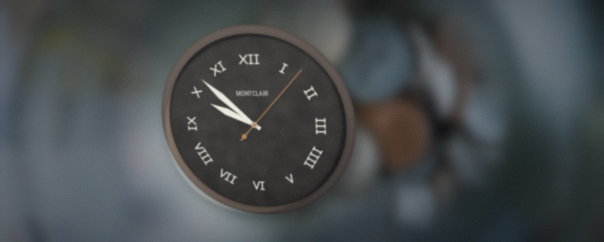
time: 9:52:07
